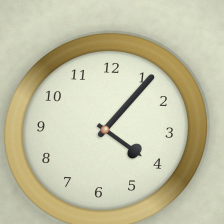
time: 4:06
